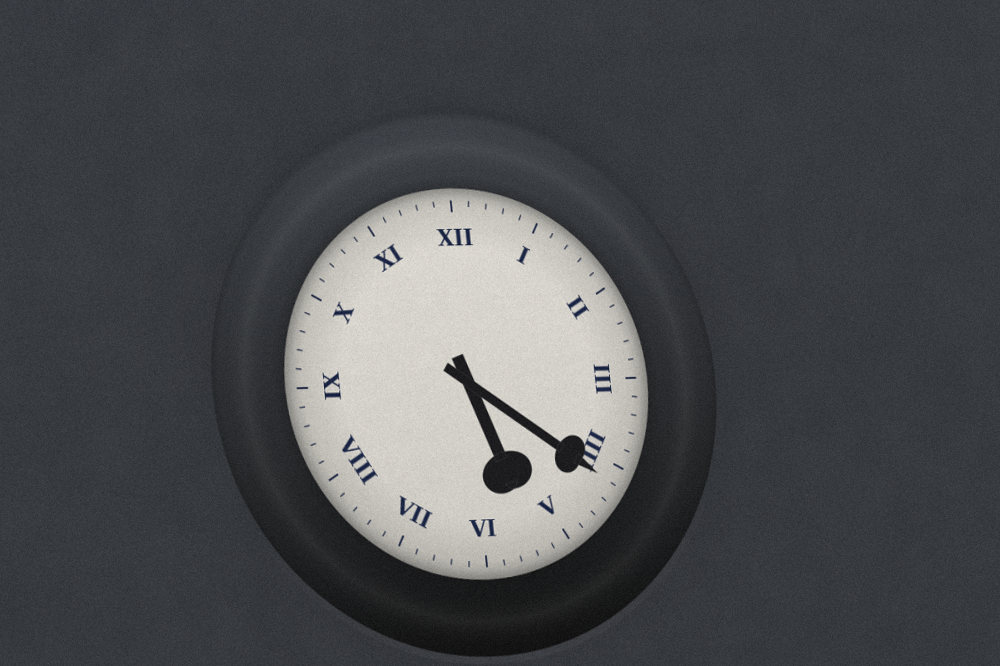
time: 5:21
